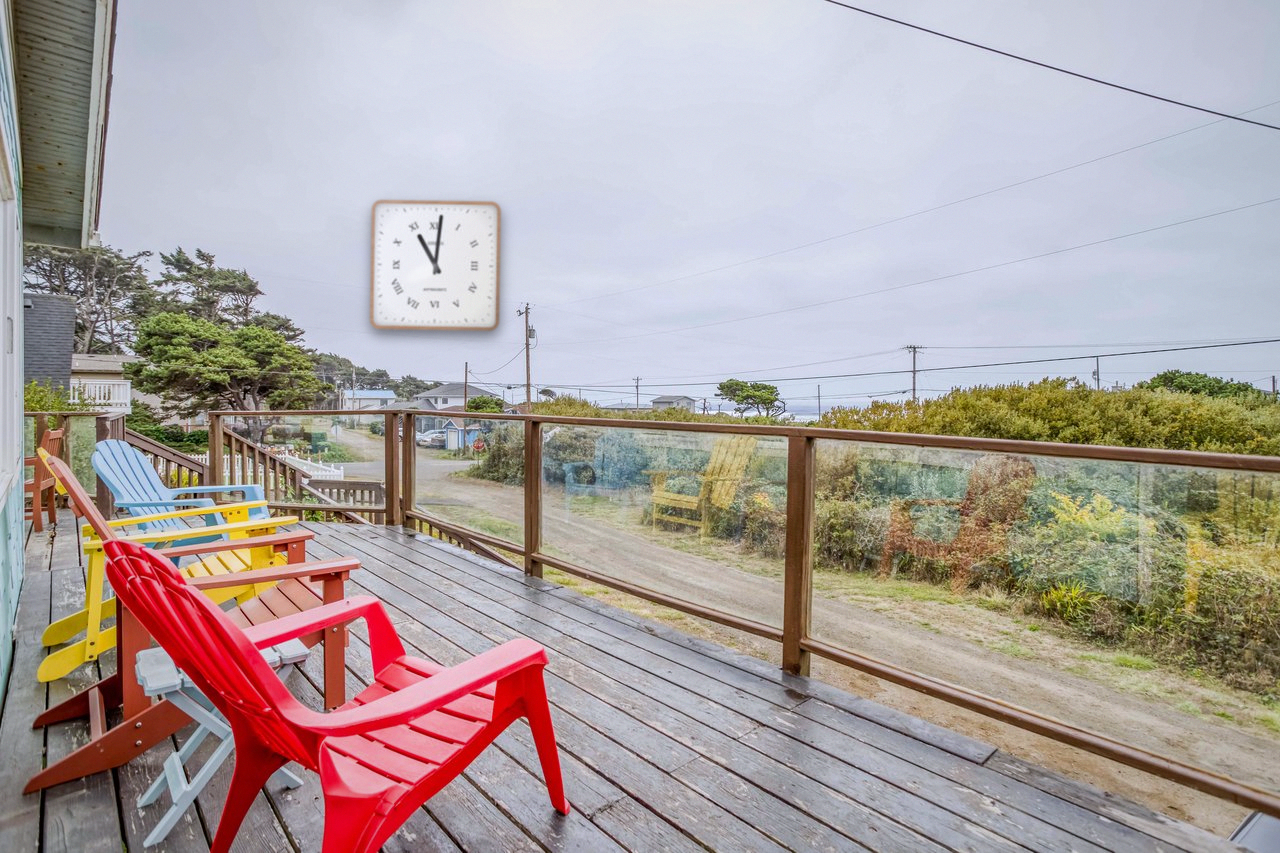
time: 11:01
